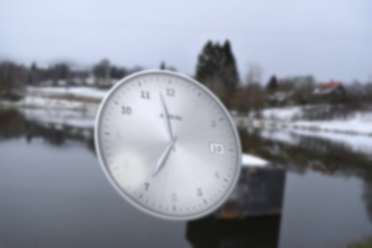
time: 6:58
